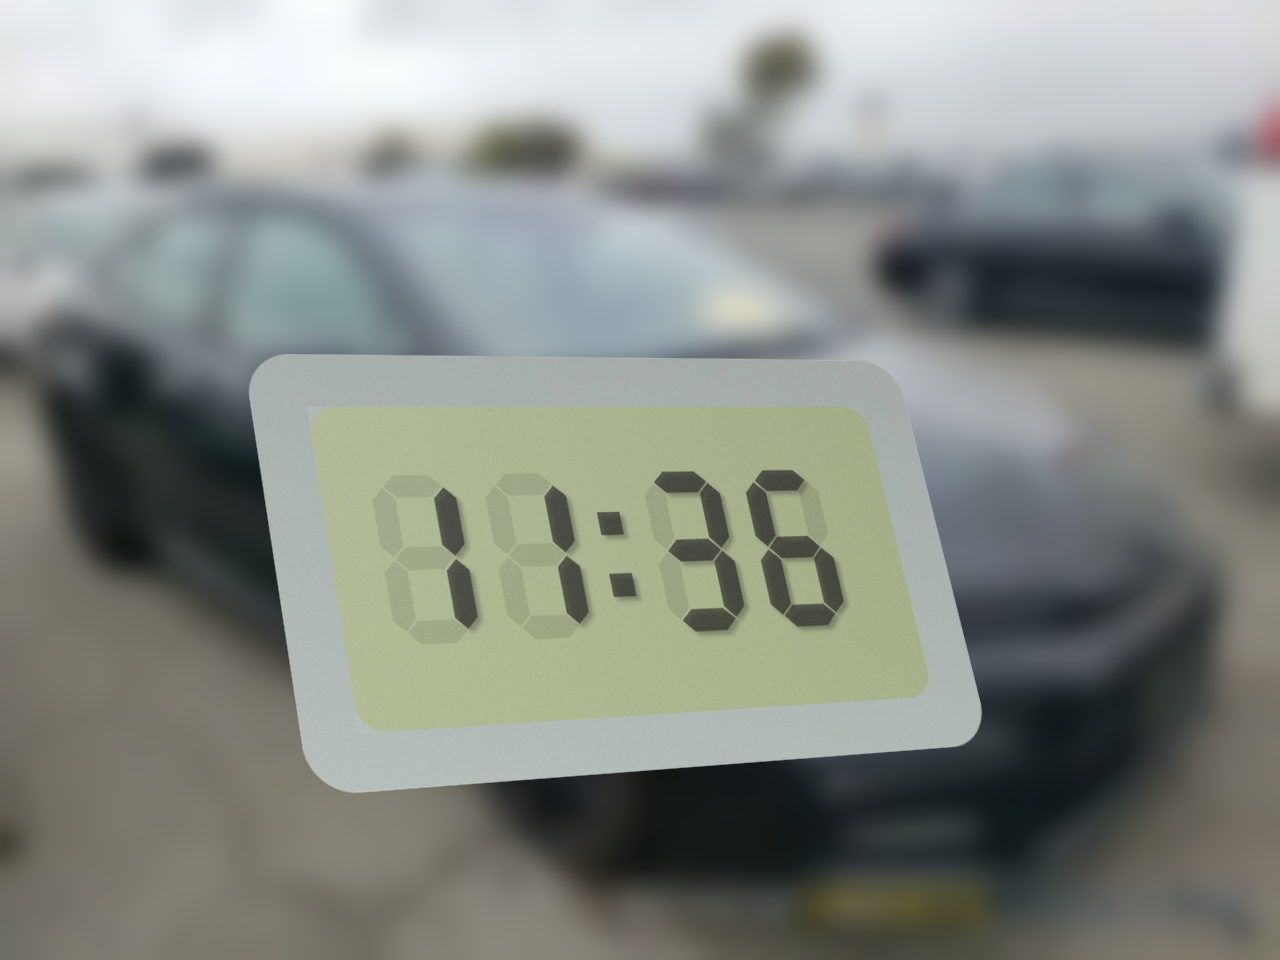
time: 11:36
